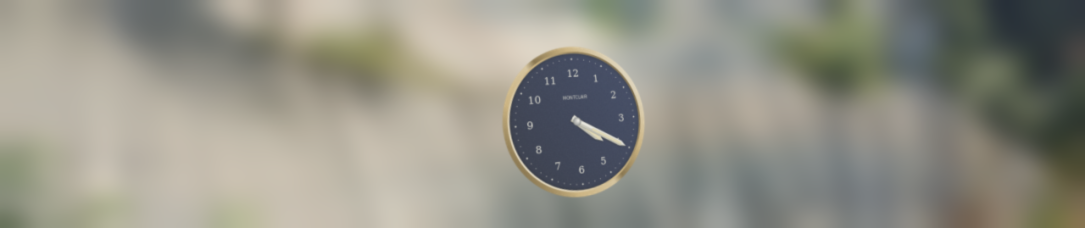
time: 4:20
